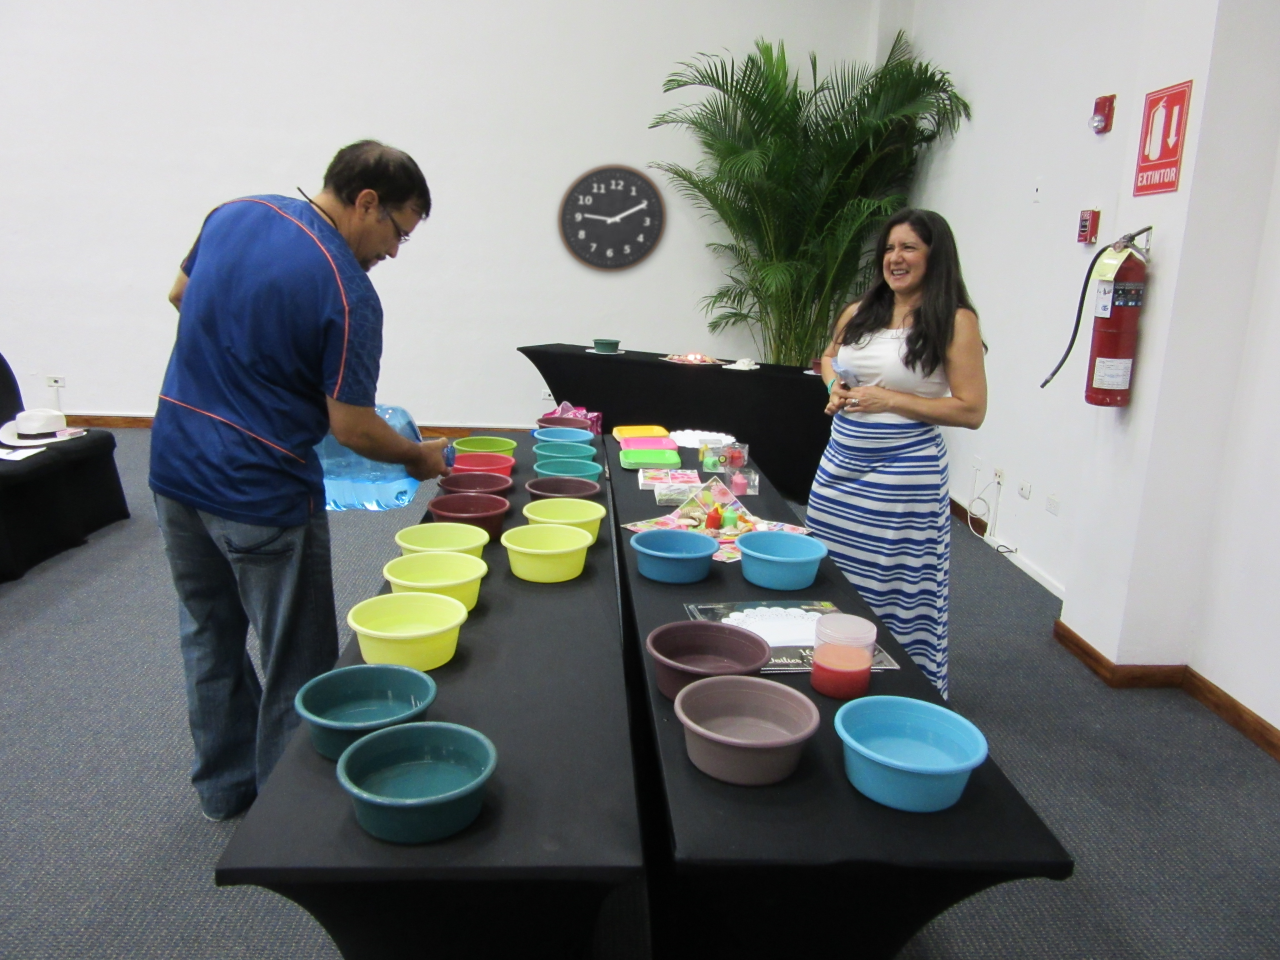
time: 9:10
